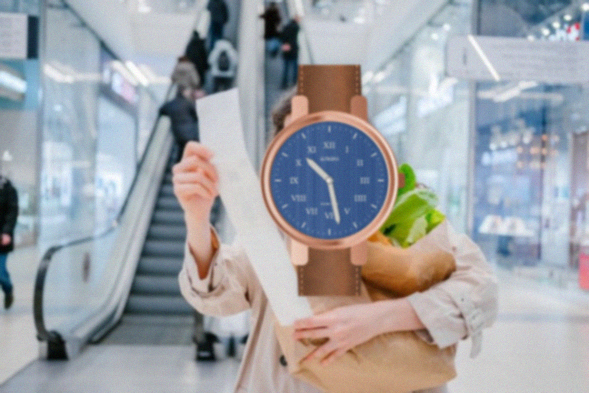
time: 10:28
